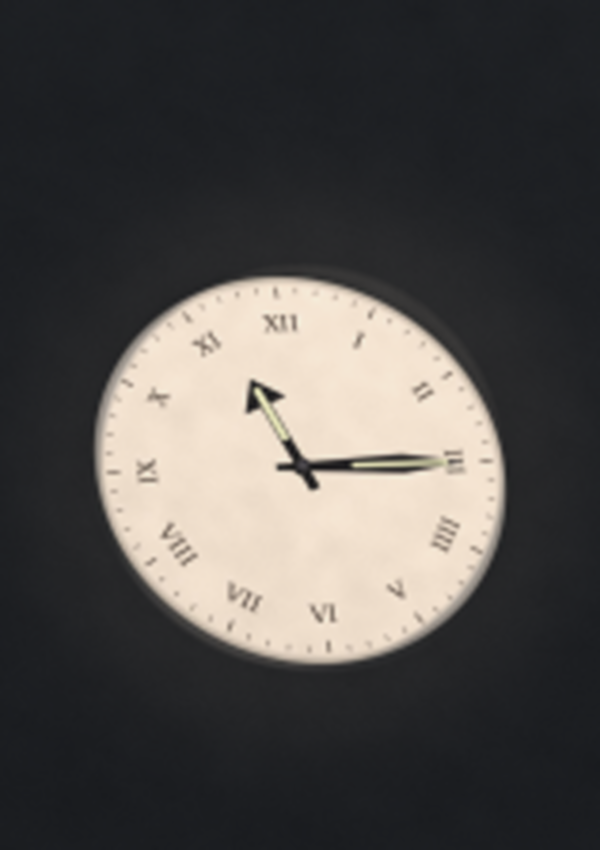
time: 11:15
